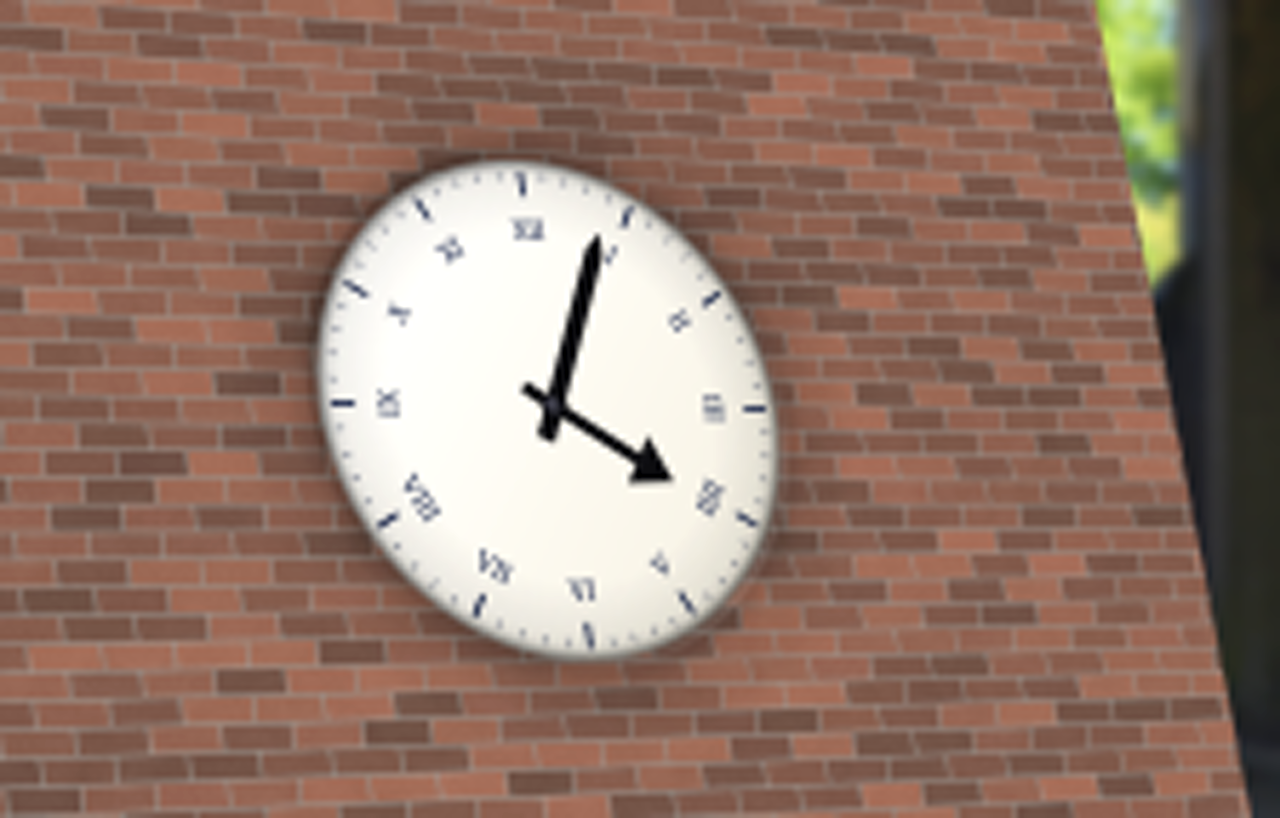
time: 4:04
